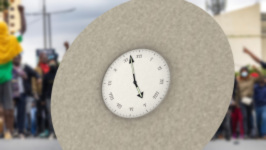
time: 4:57
